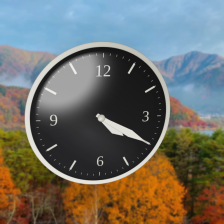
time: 4:20
